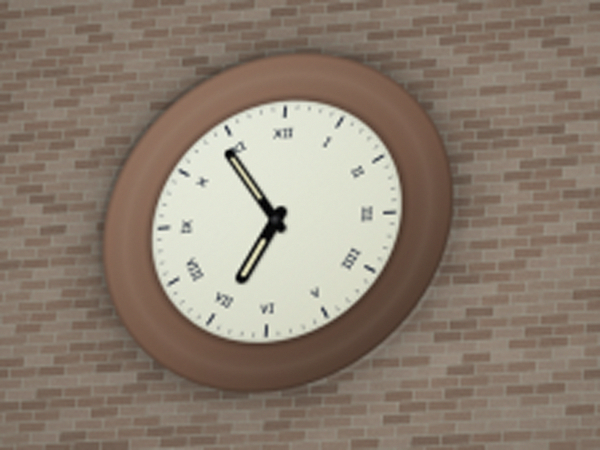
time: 6:54
